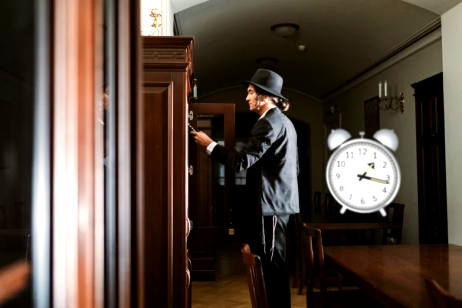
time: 1:17
